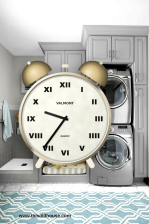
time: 9:36
